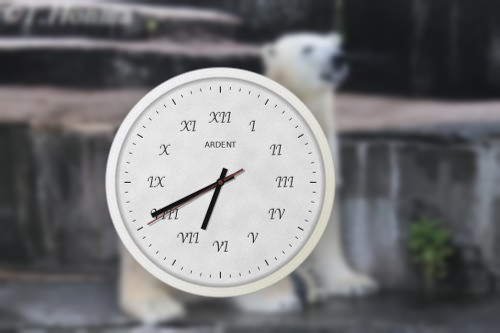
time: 6:40:40
